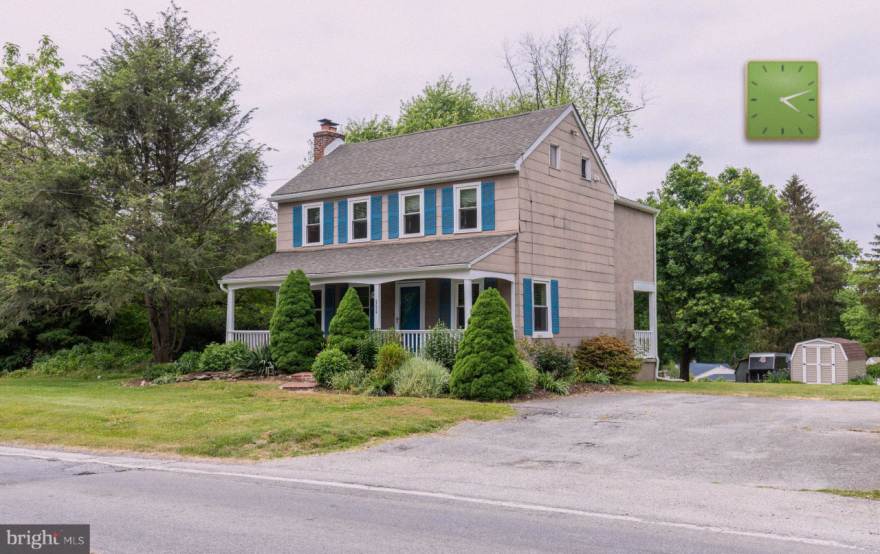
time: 4:12
